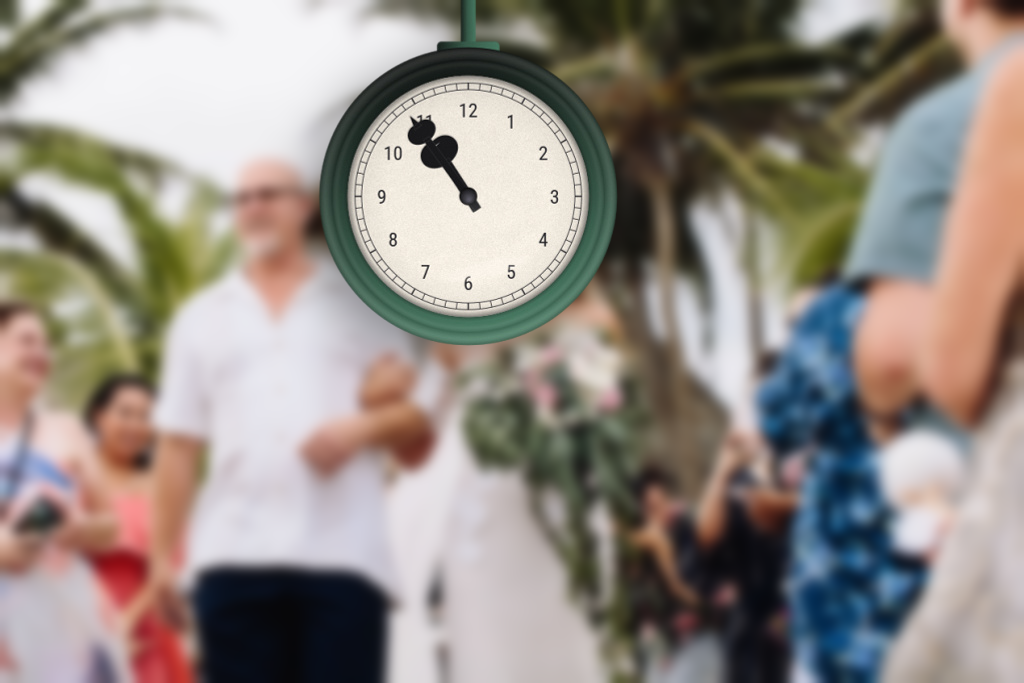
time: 10:54
